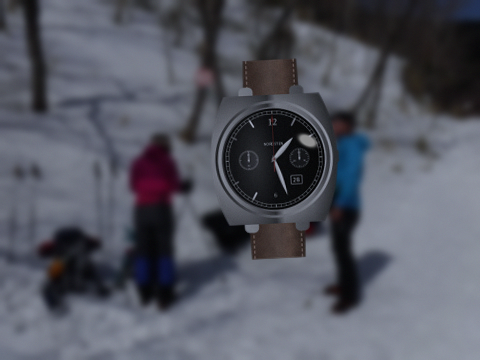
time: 1:27
